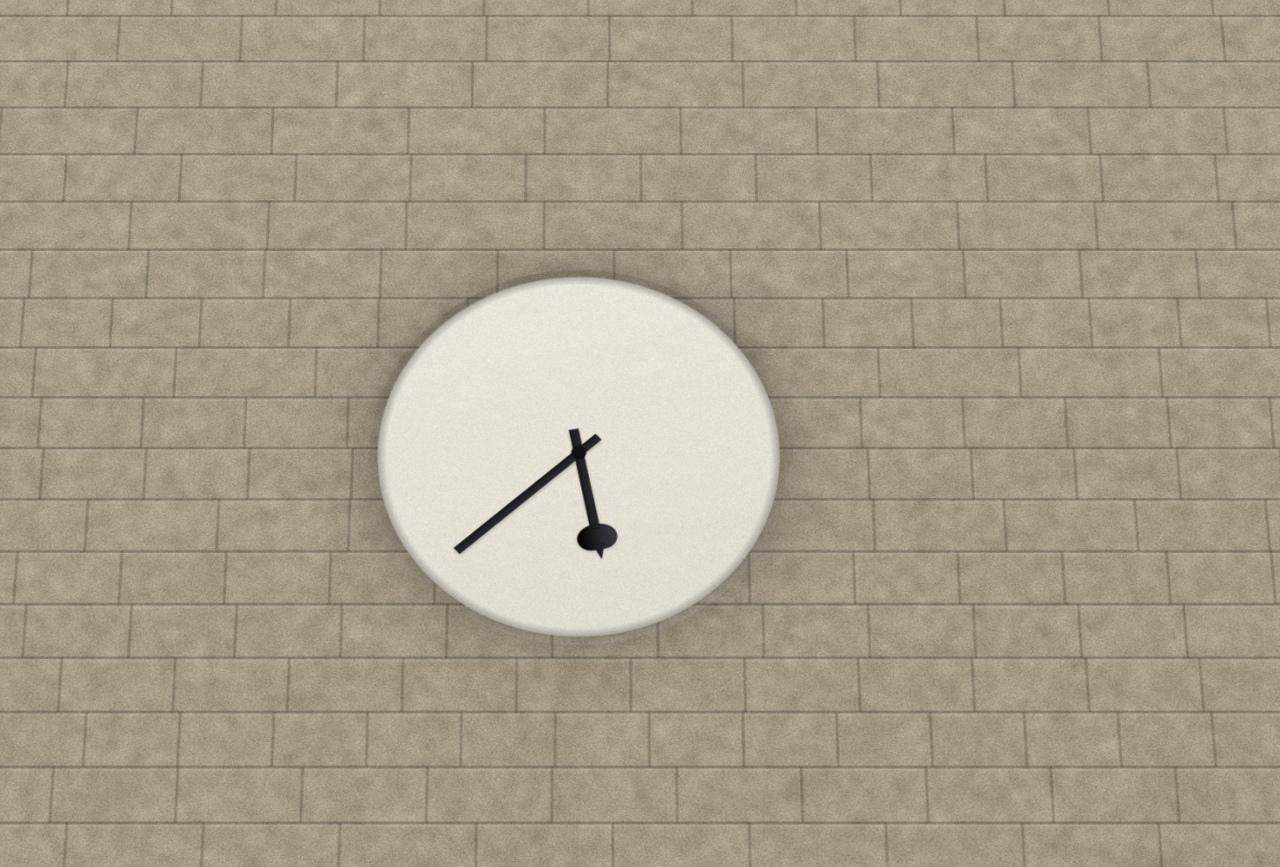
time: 5:38
